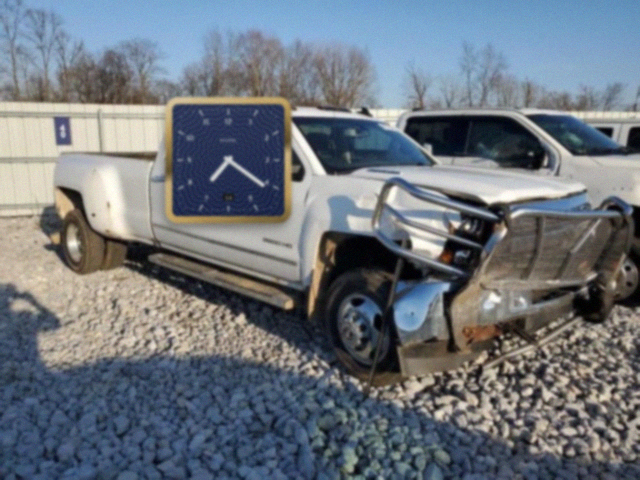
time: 7:21
